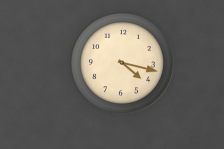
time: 4:17
